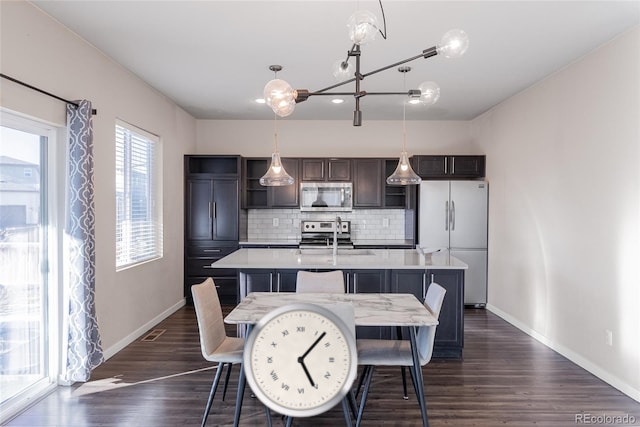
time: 5:07
